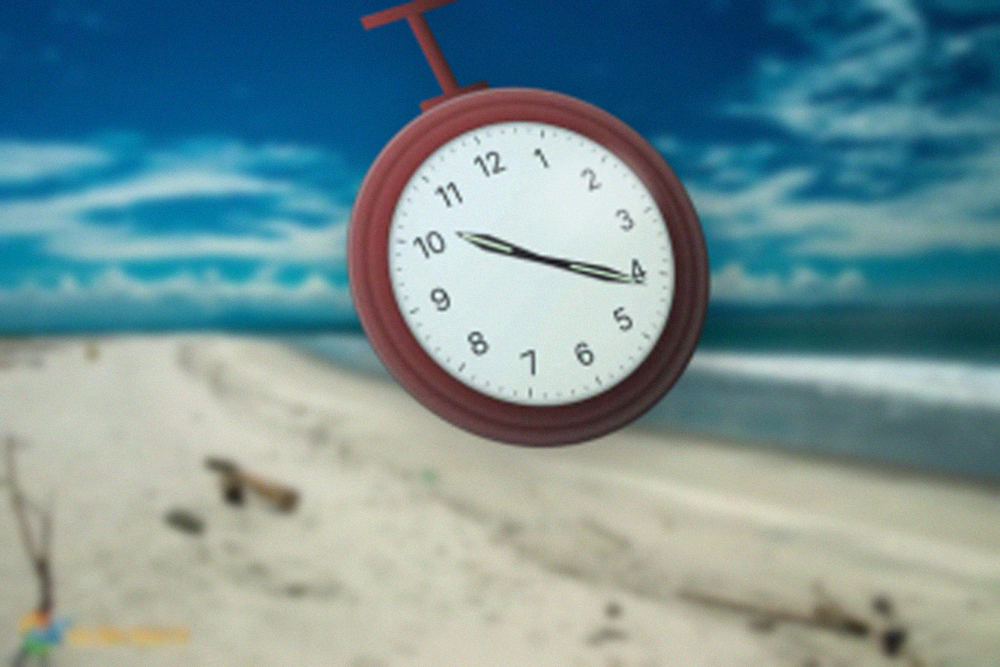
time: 10:21
